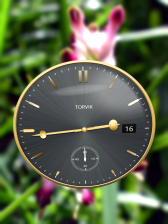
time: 2:44
